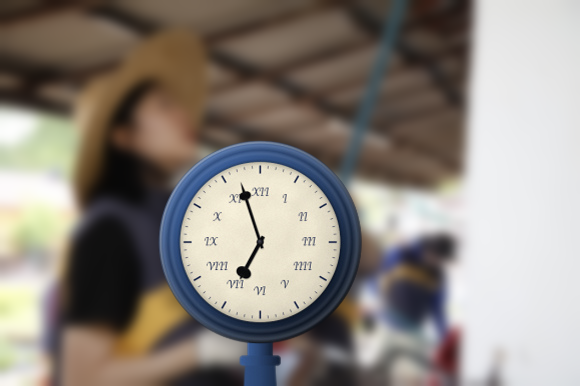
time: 6:57
